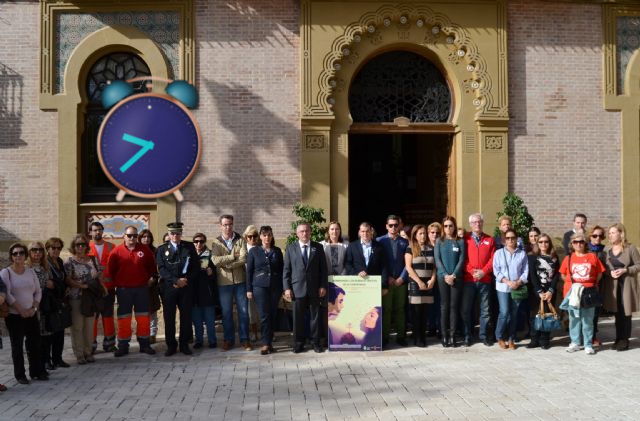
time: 9:38
